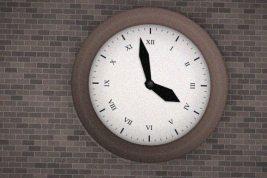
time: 3:58
